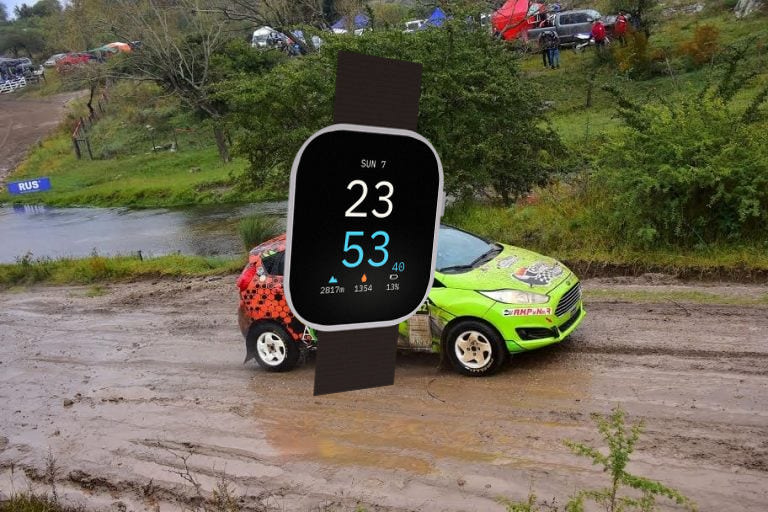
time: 23:53:40
